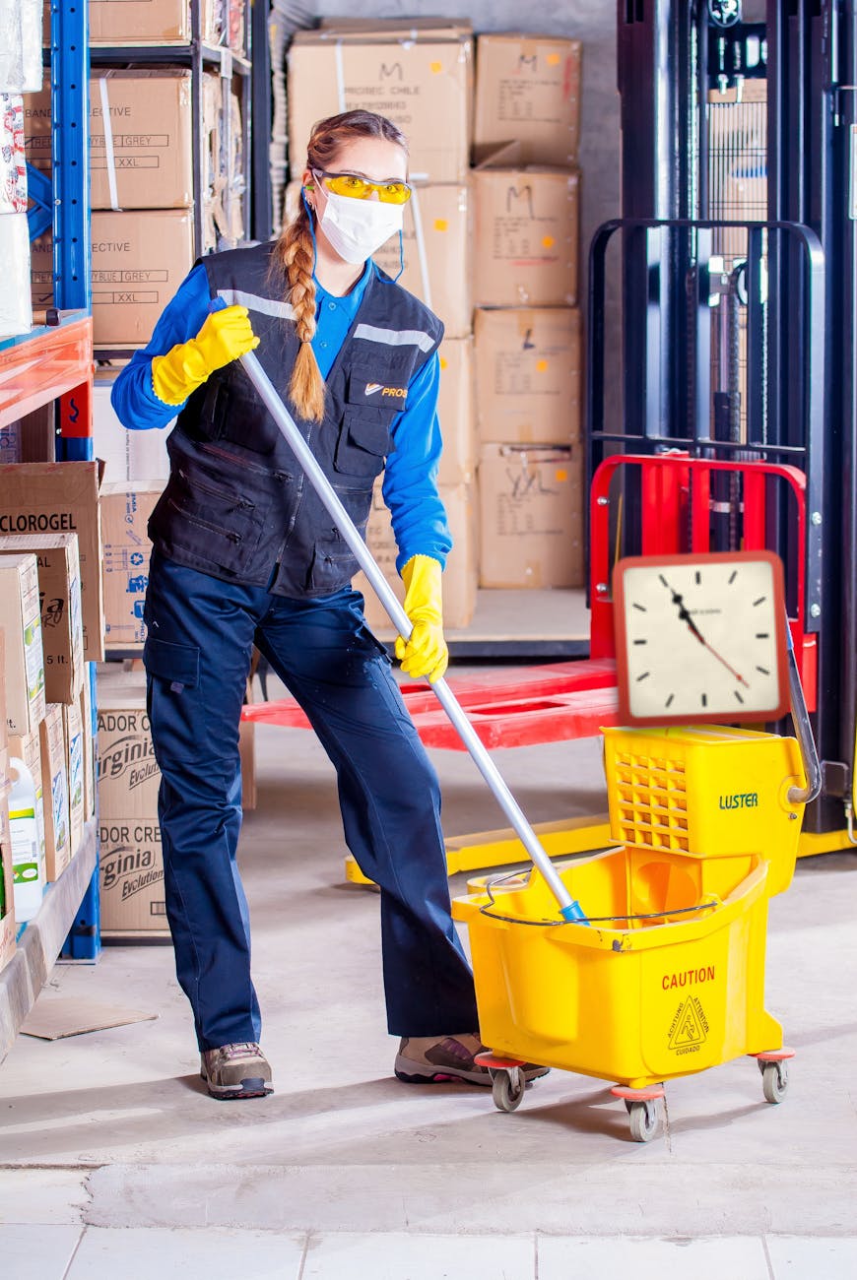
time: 10:55:23
